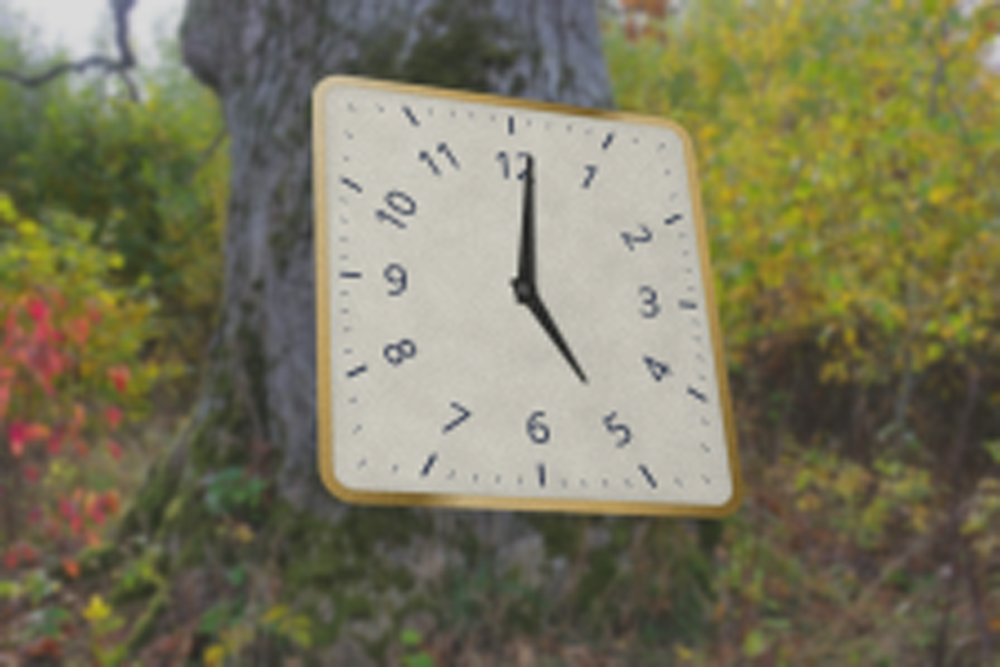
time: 5:01
